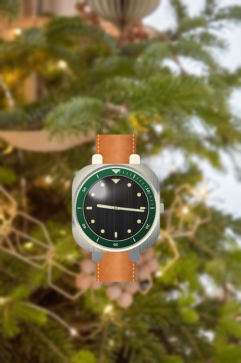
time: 9:16
